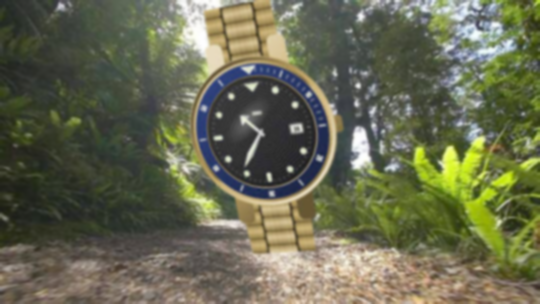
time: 10:36
